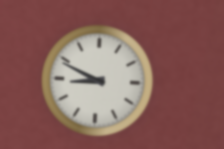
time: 8:49
